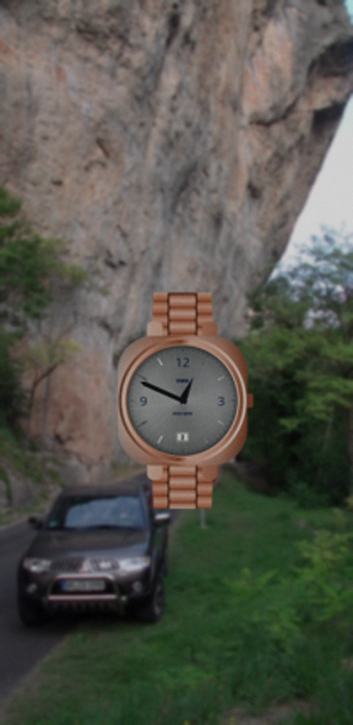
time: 12:49
